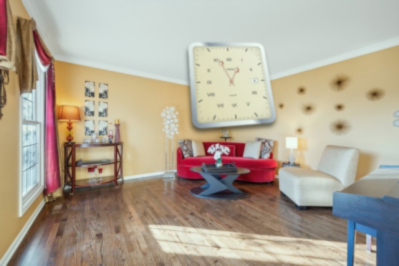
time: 12:56
